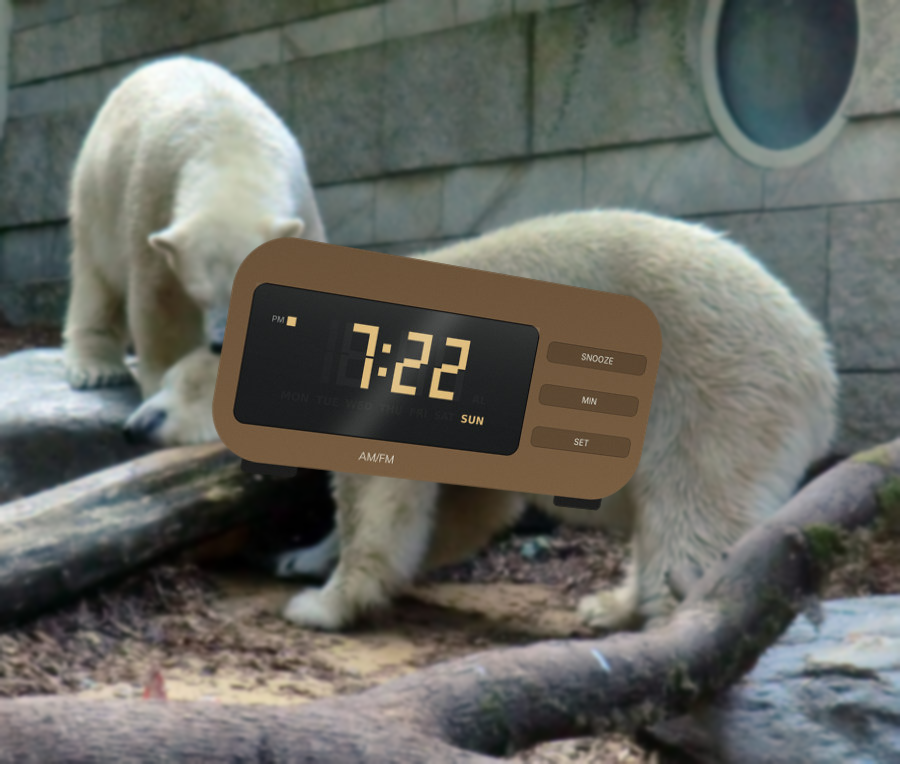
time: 7:22
